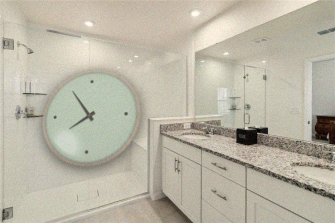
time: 7:54
